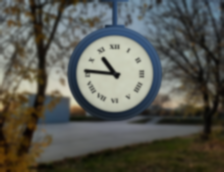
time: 10:46
